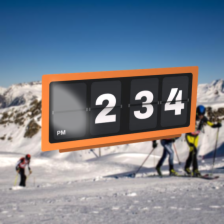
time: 2:34
